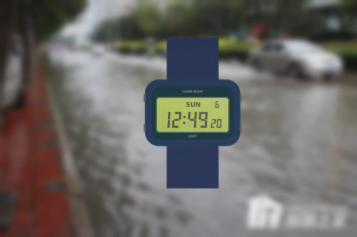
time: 12:49:20
